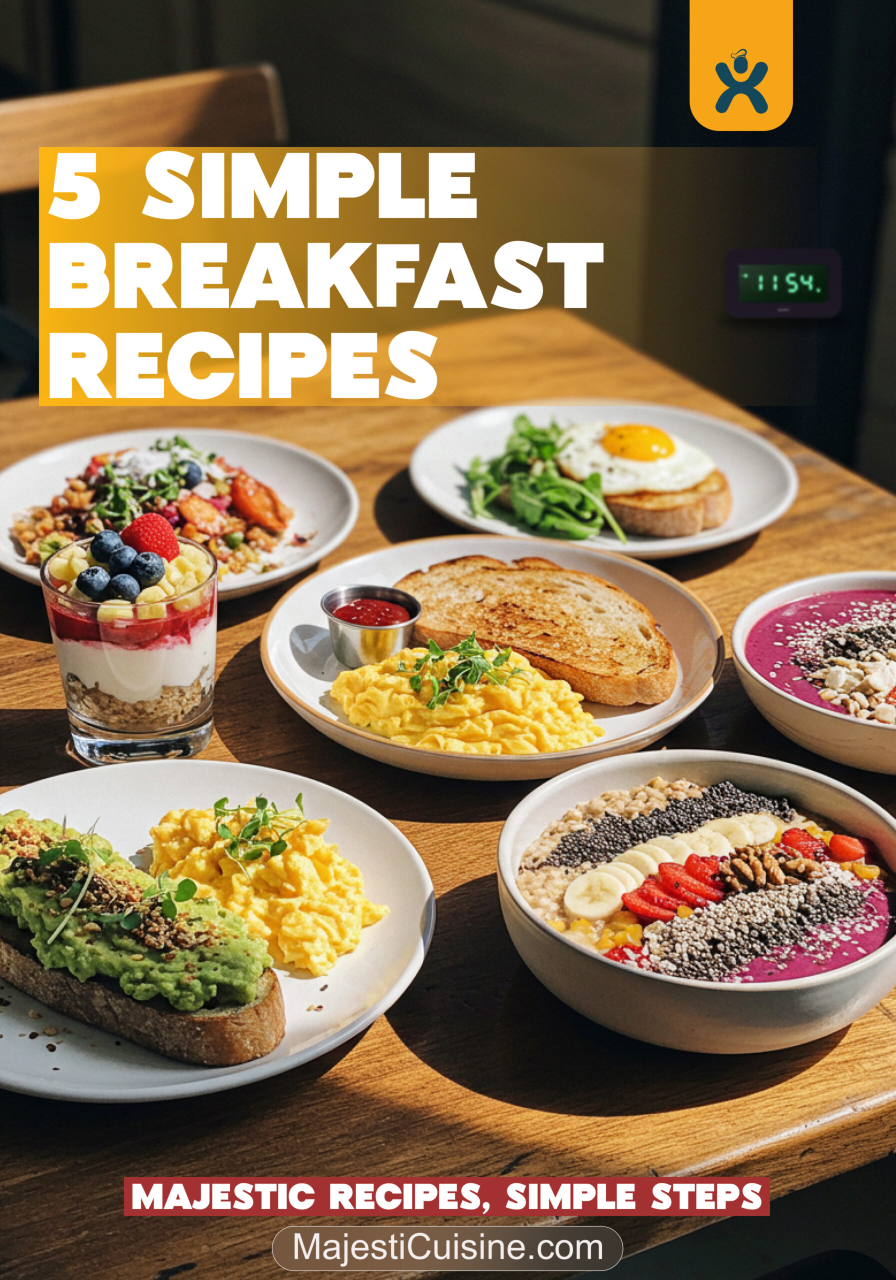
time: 11:54
